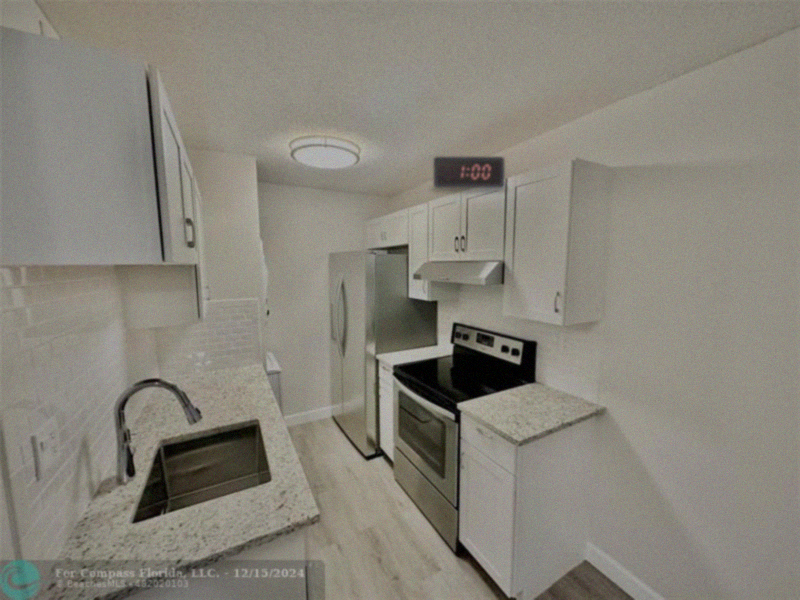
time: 1:00
